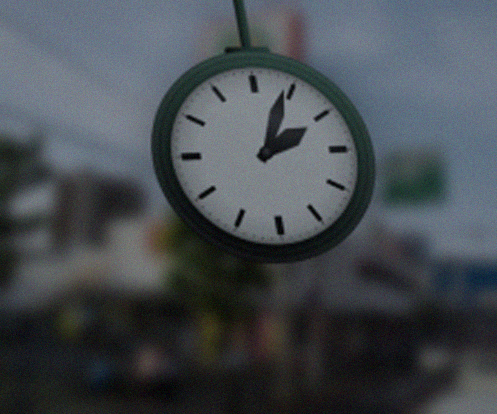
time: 2:04
